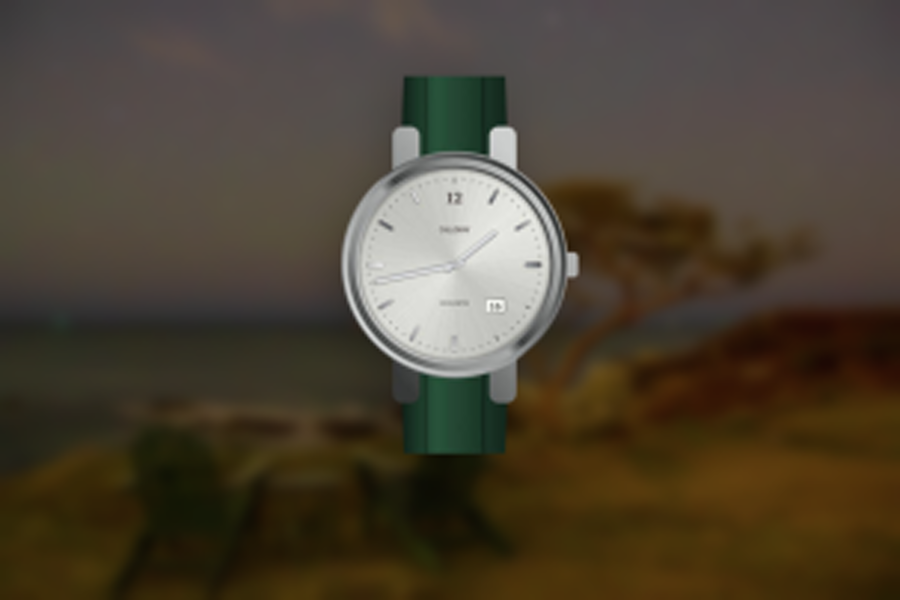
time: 1:43
